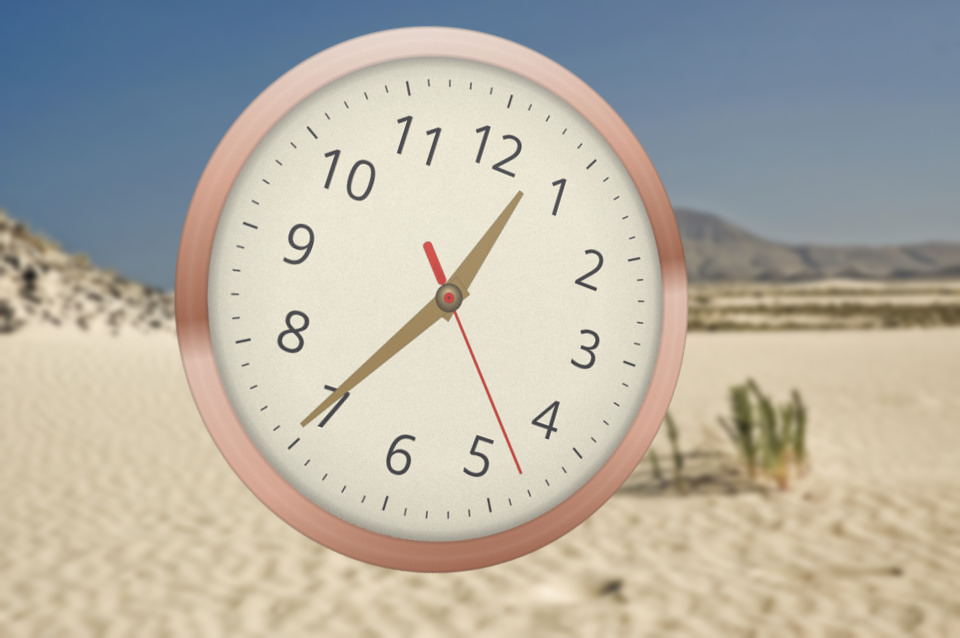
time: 12:35:23
